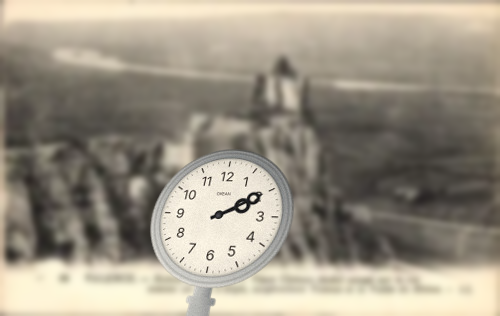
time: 2:10
